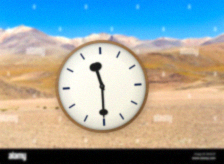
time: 11:30
